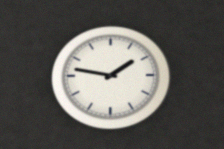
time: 1:47
